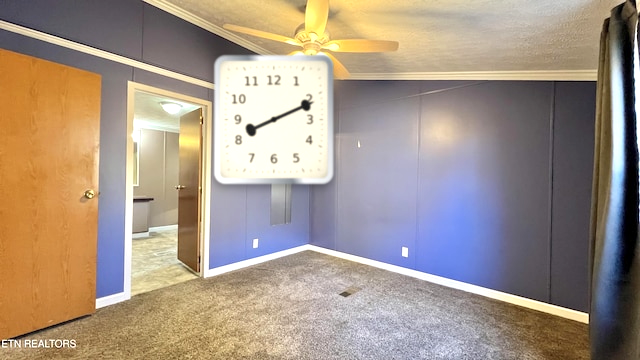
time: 8:11
